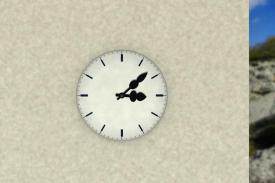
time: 3:08
